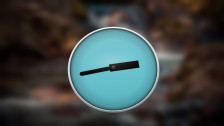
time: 2:43
